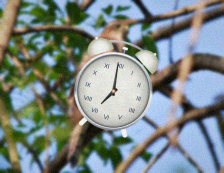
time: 6:59
